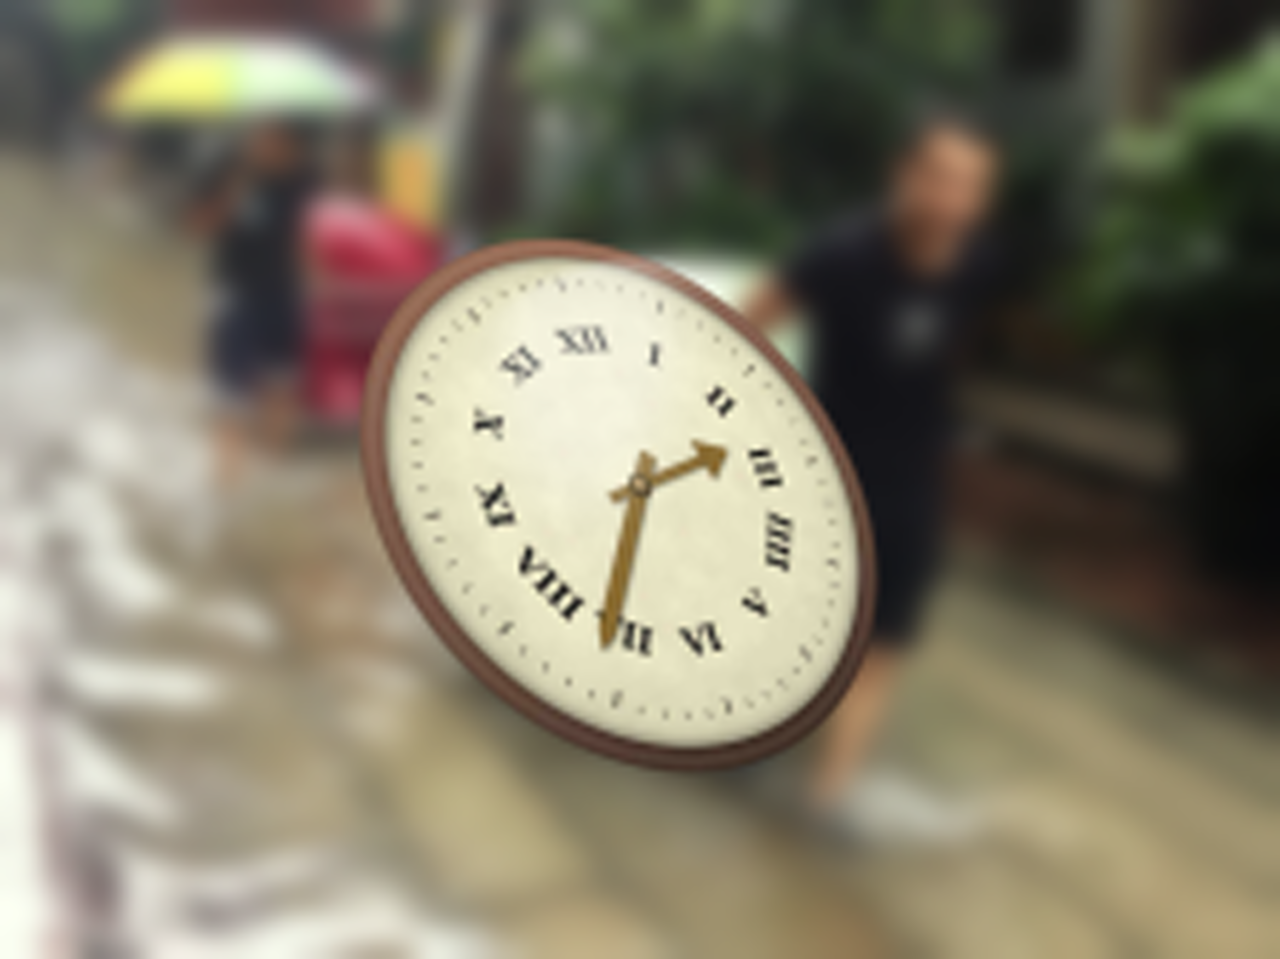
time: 2:36
